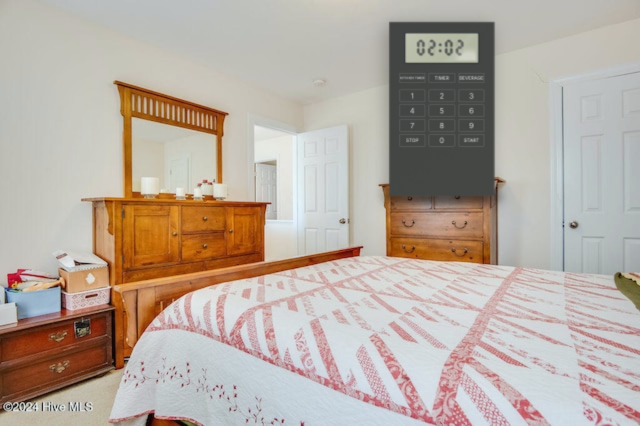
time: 2:02
